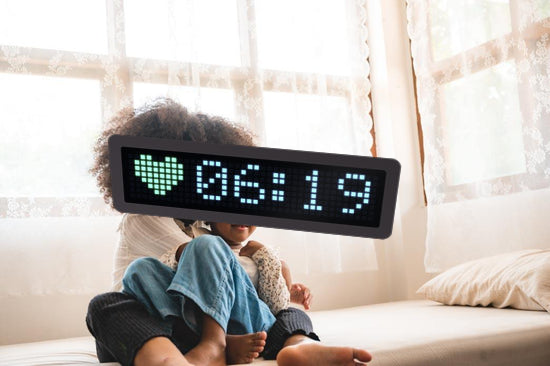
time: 6:19
